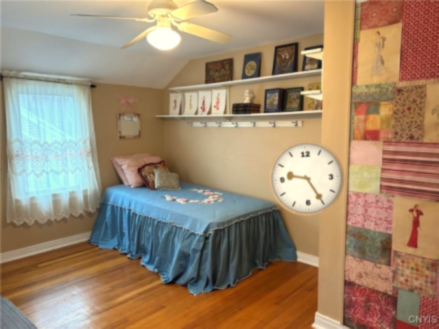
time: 9:25
